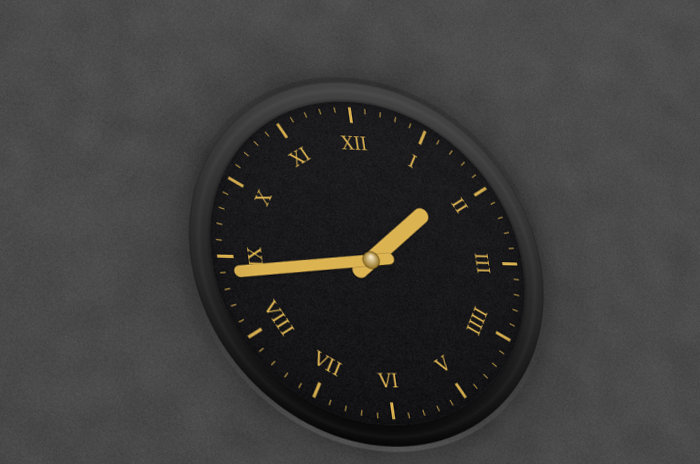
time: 1:44
